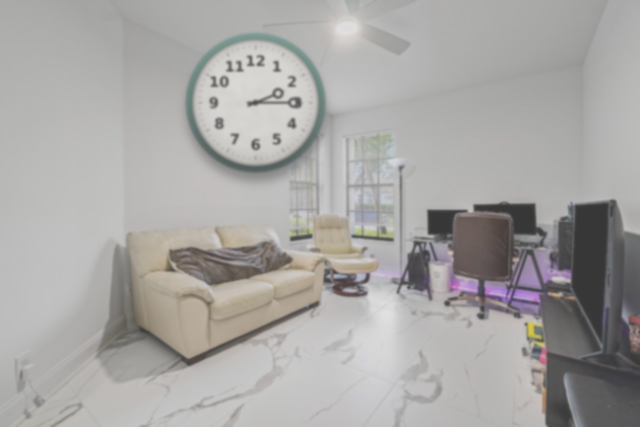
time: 2:15
